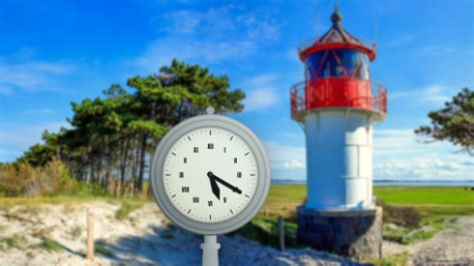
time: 5:20
